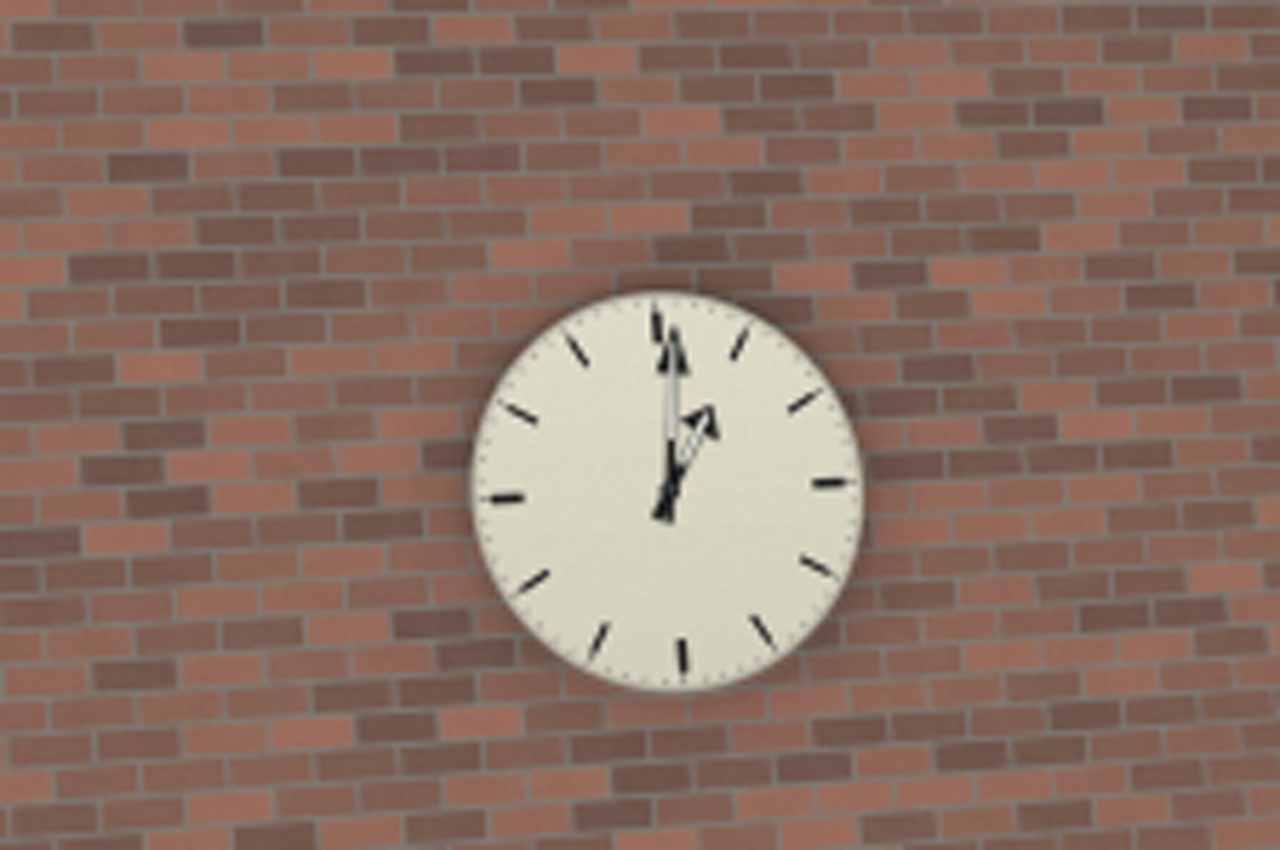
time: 1:01
